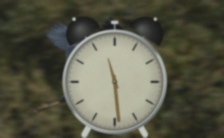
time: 11:29
